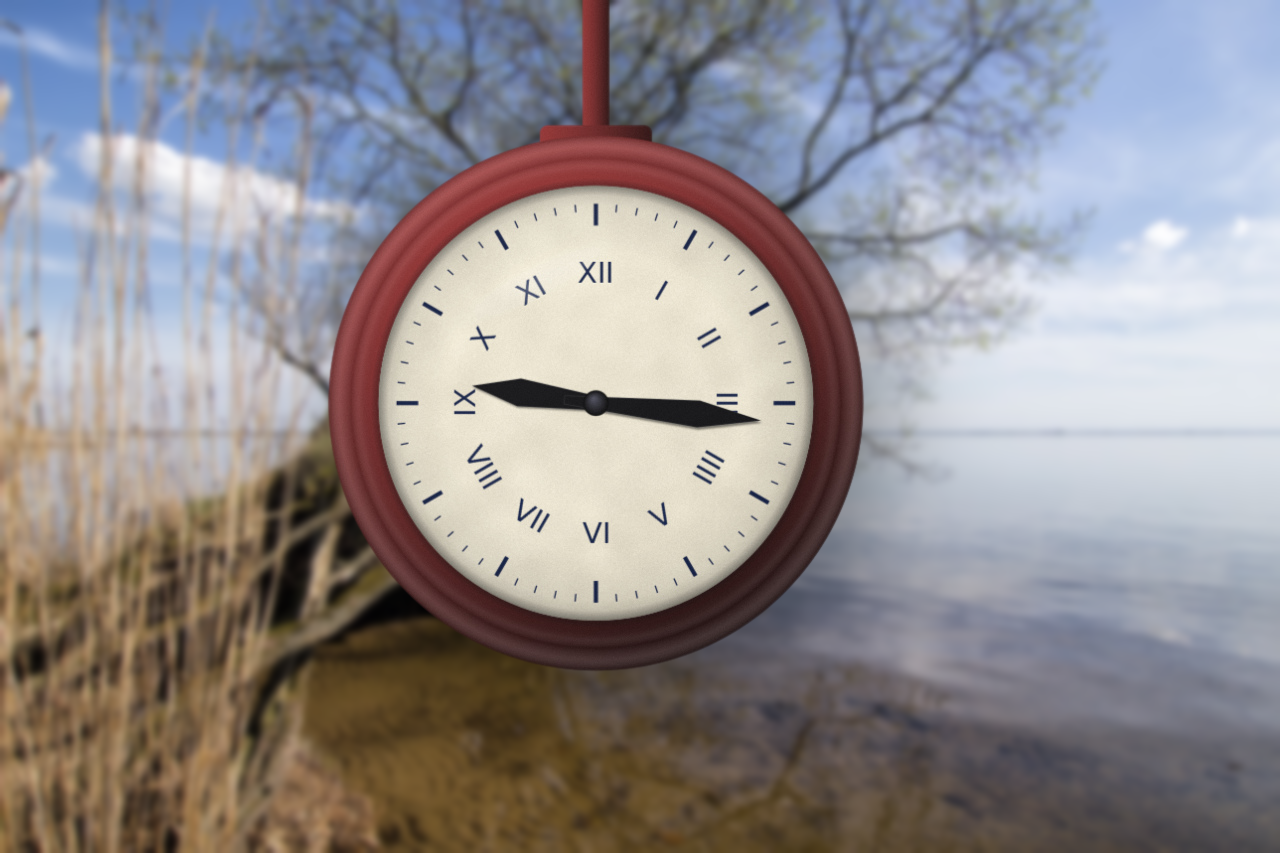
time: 9:16
